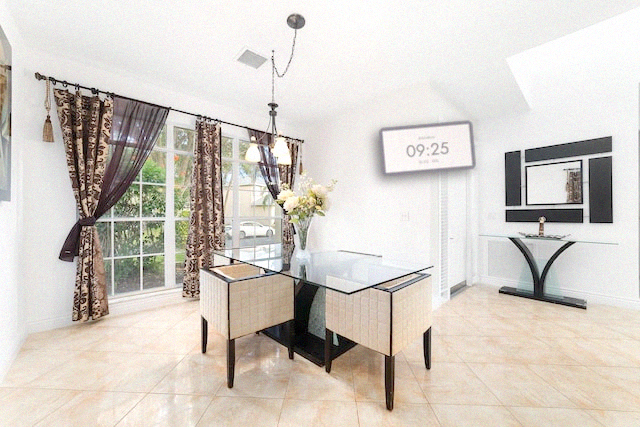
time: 9:25
